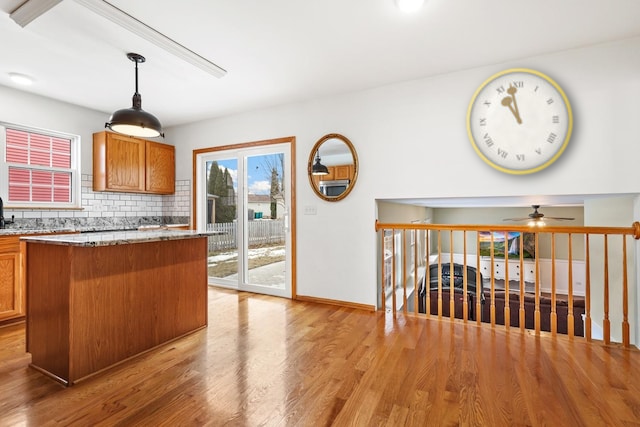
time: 10:58
